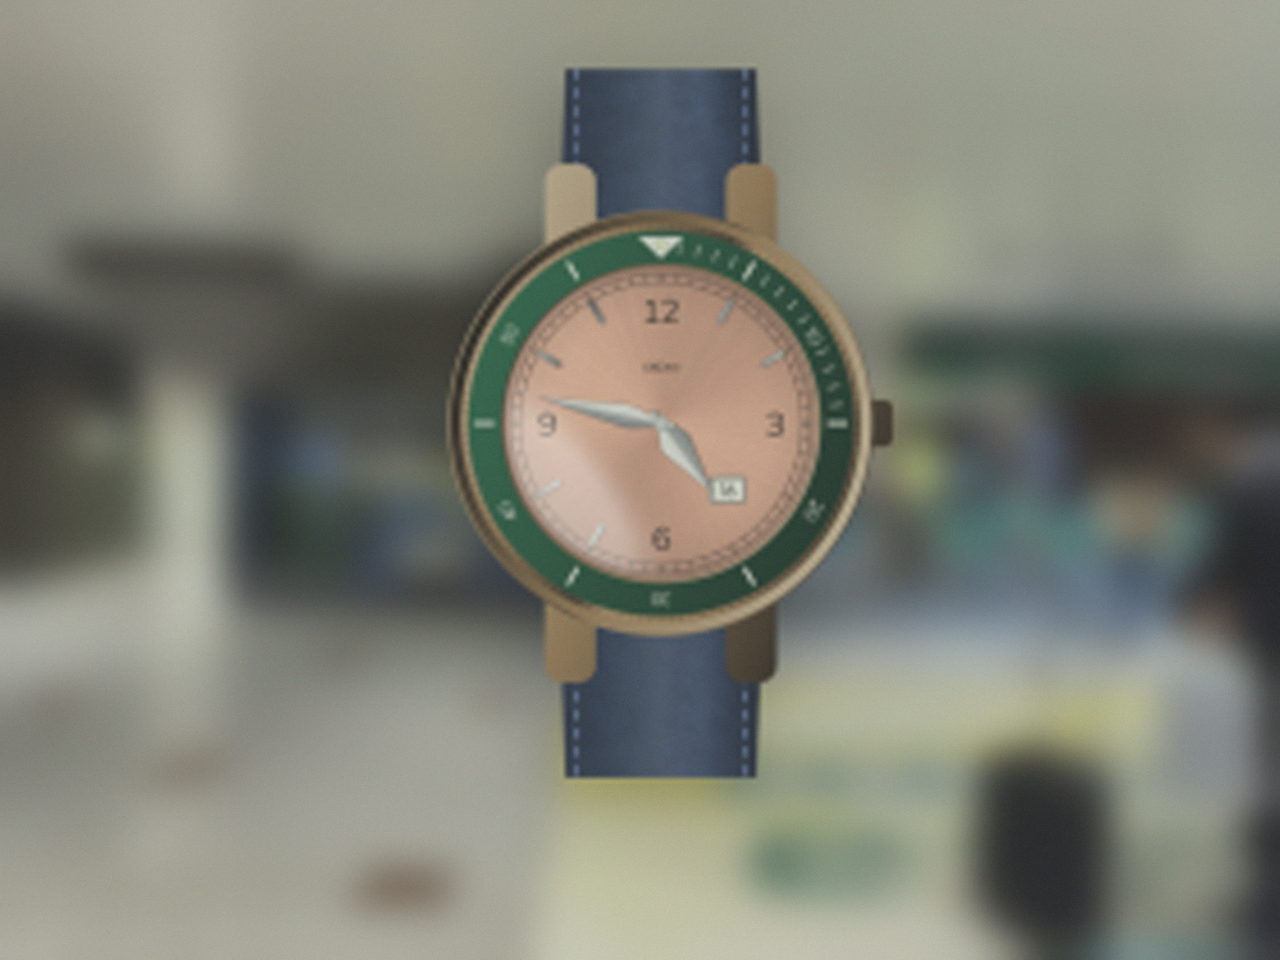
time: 4:47
